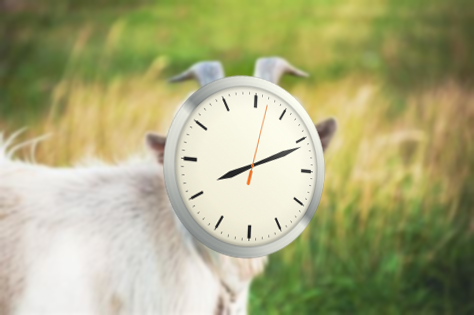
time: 8:11:02
